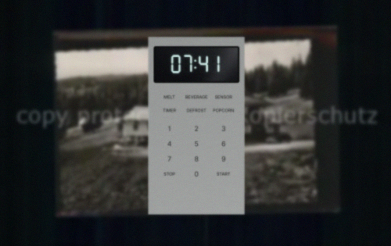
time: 7:41
